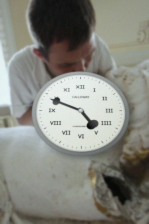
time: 4:49
